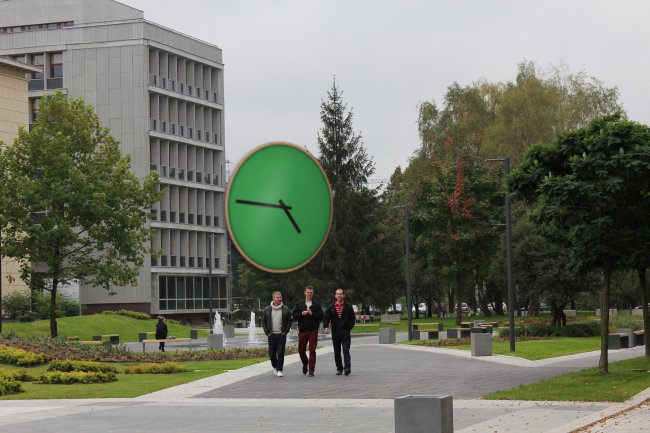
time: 4:46
